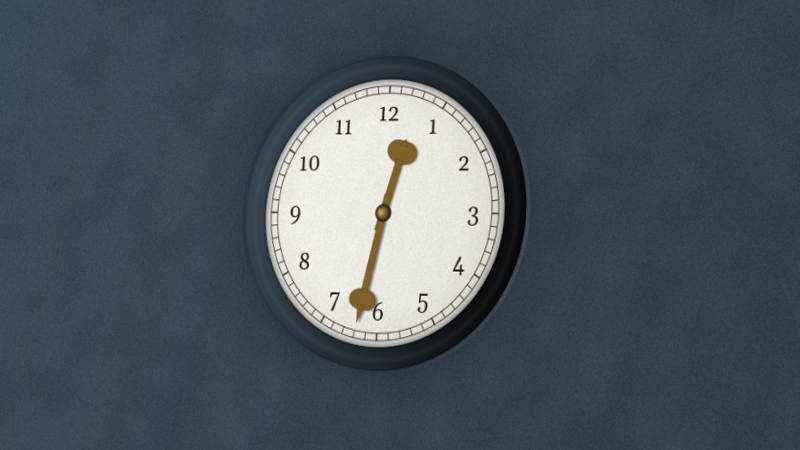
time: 12:32
